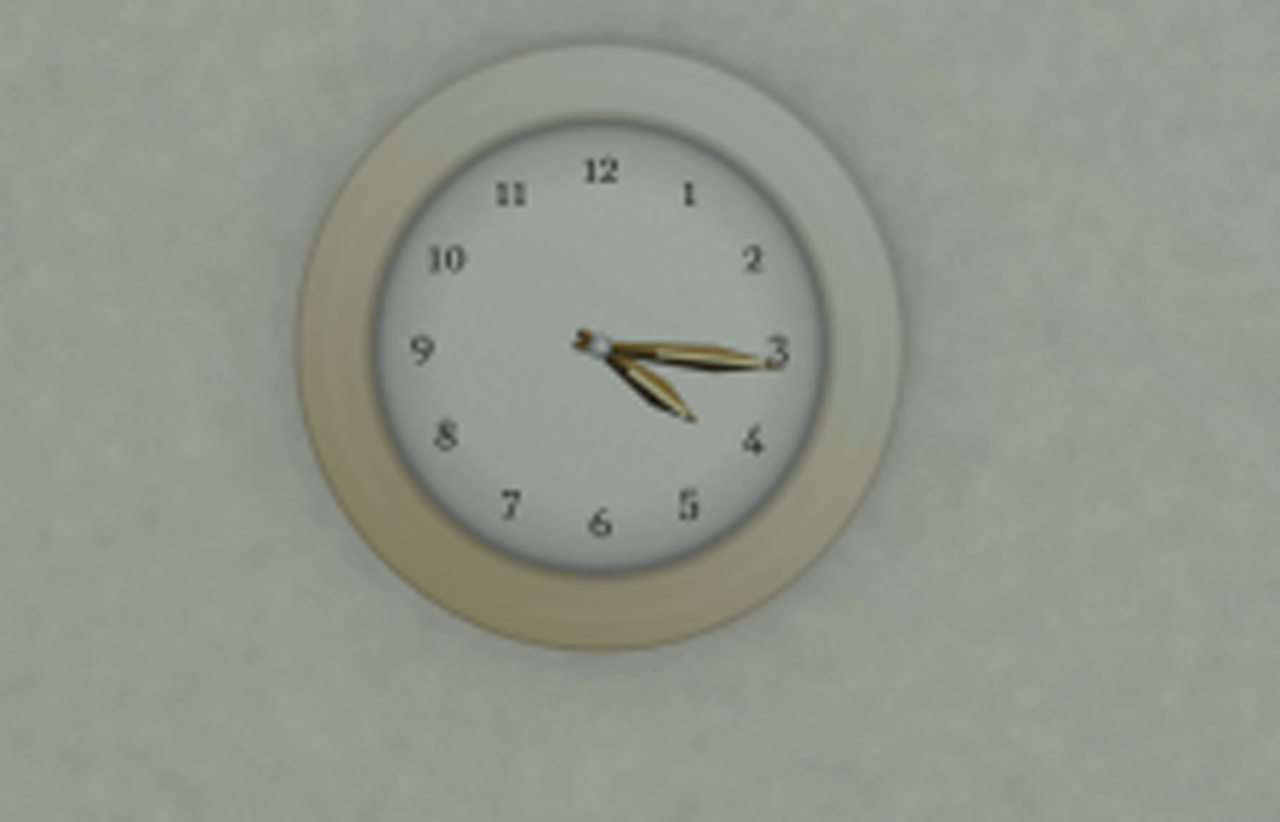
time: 4:16
